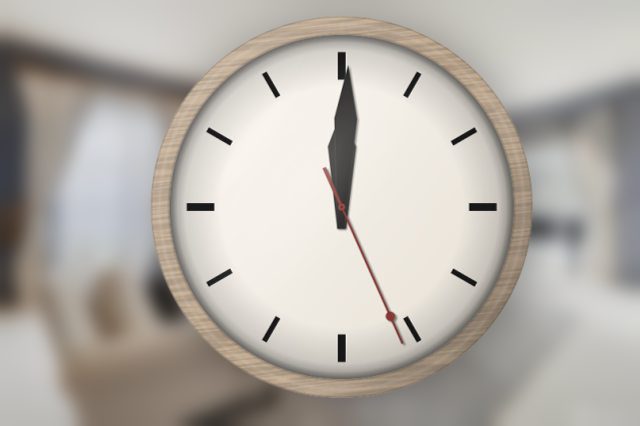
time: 12:00:26
